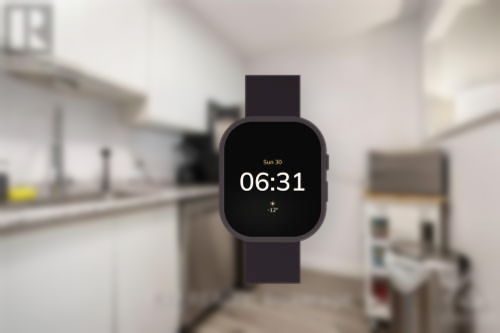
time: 6:31
